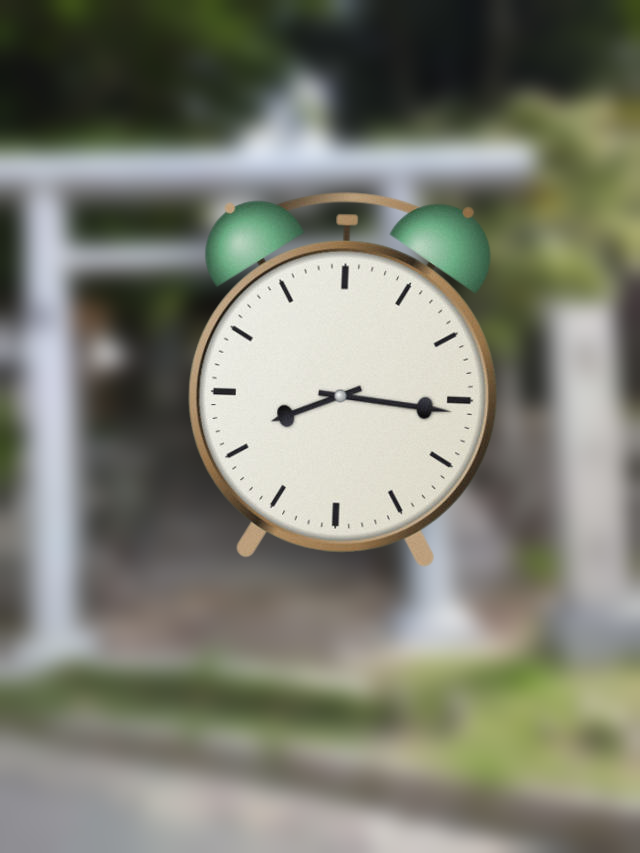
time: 8:16
